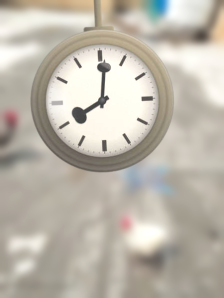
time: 8:01
